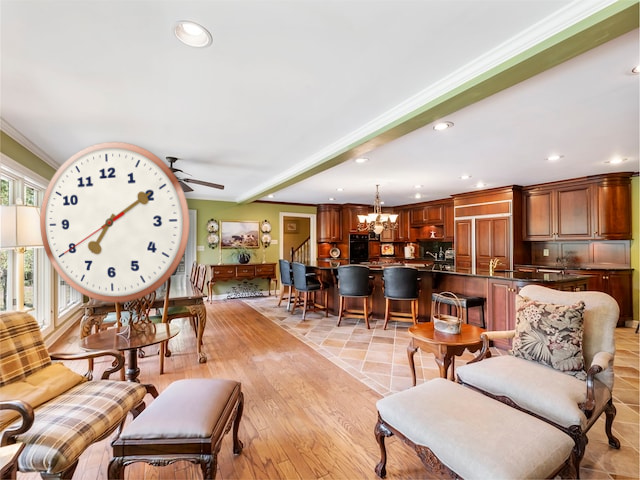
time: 7:09:40
